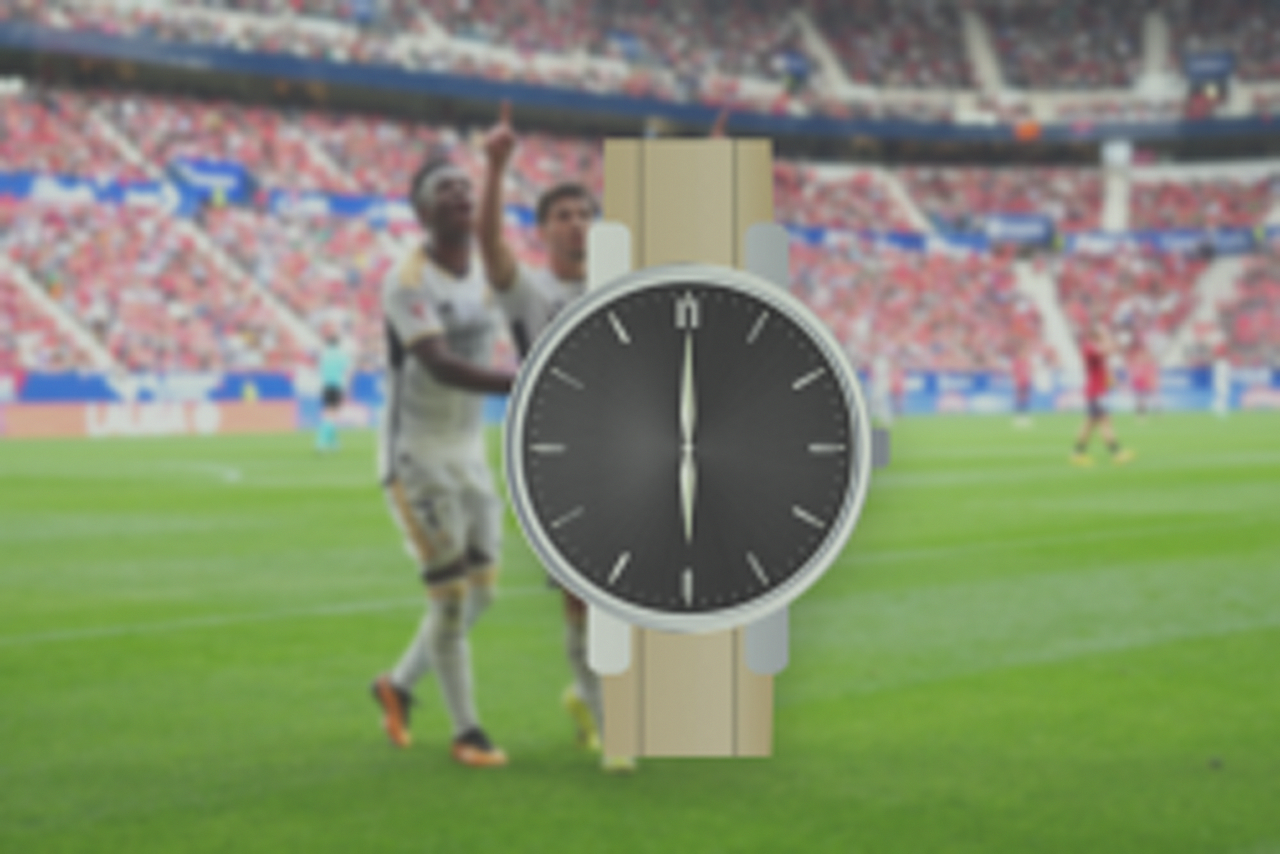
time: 6:00
